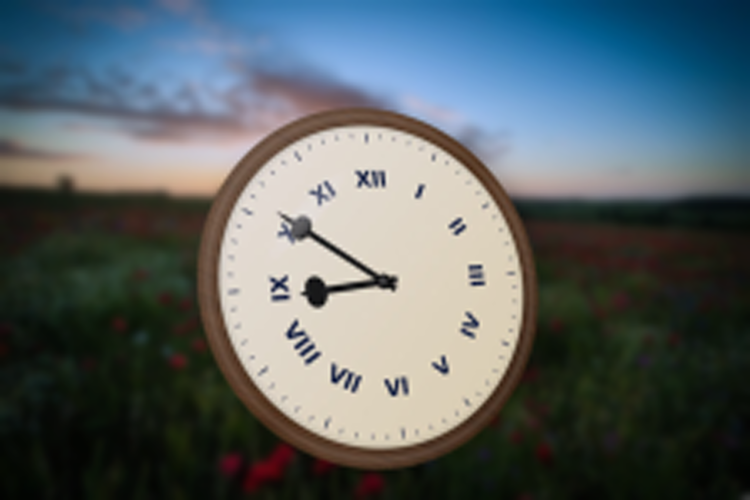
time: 8:51
